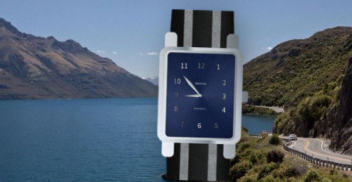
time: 8:53
